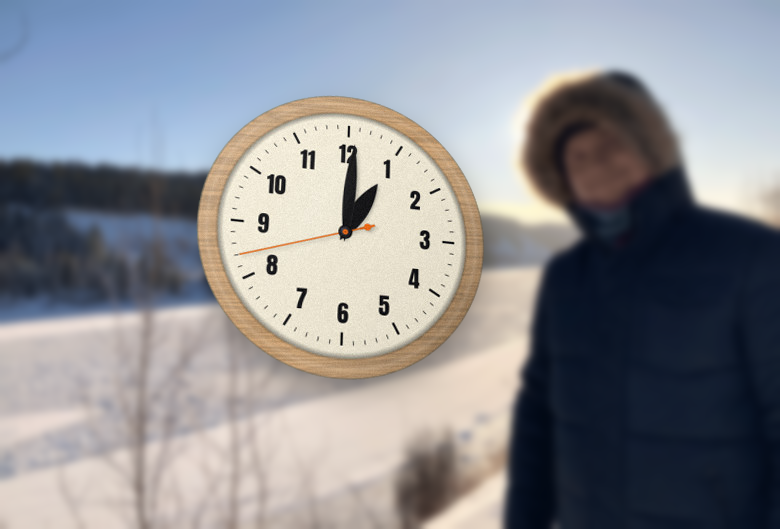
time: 1:00:42
